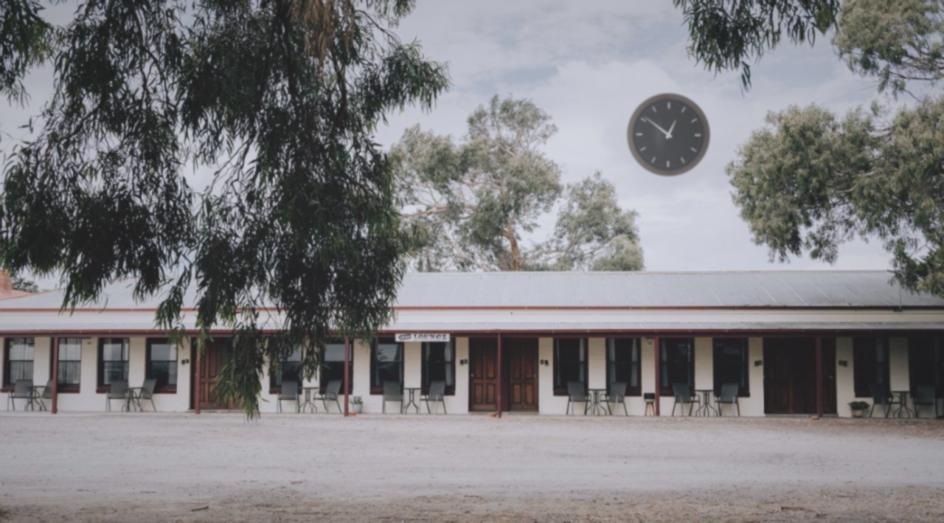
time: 12:51
